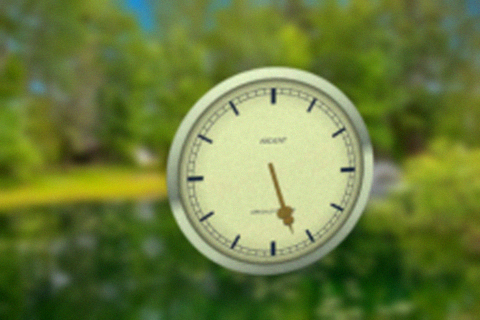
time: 5:27
